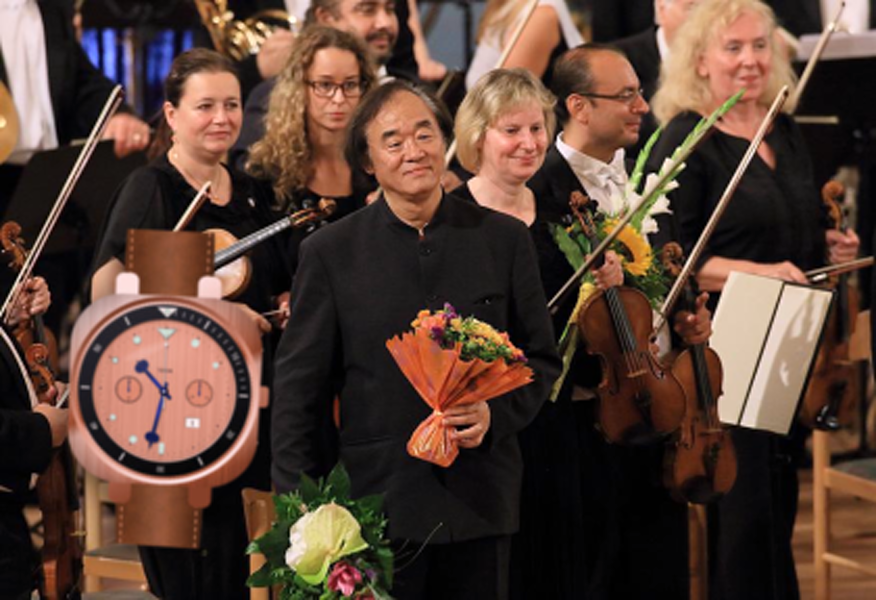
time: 10:32
